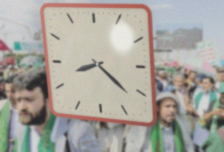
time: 8:22
